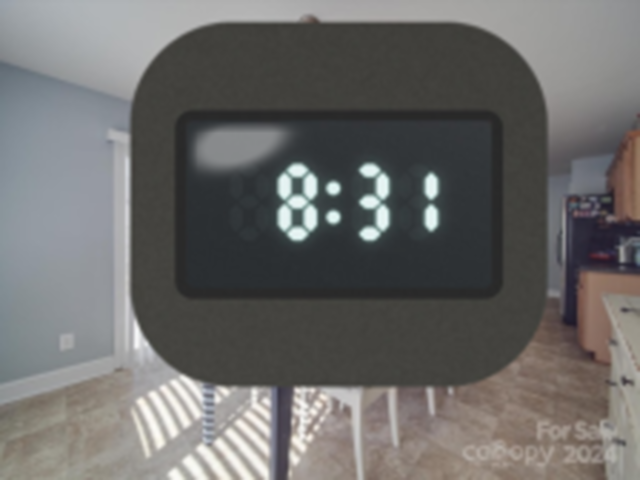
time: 8:31
